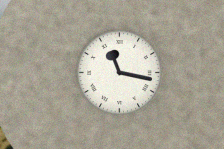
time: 11:17
